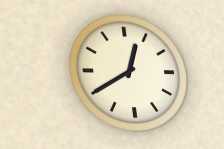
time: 12:40
